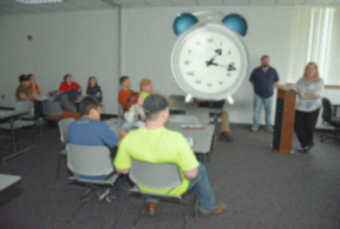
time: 1:17
